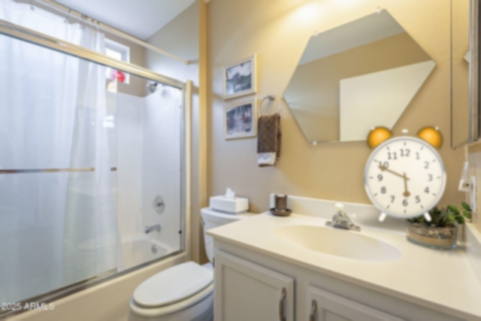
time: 5:49
